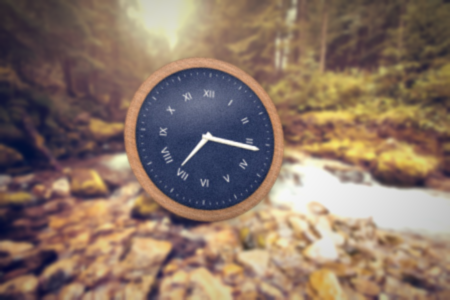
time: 7:16
